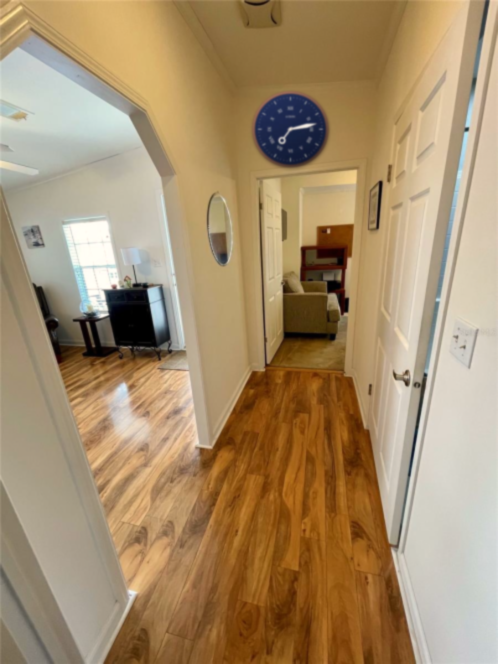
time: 7:13
